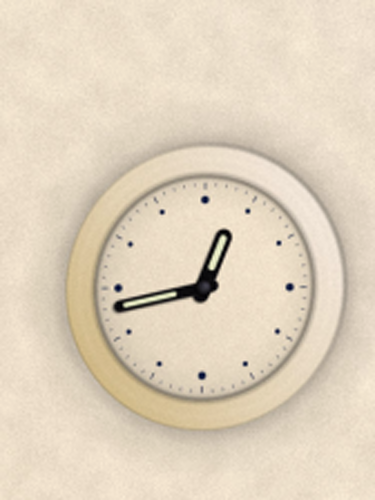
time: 12:43
